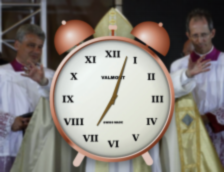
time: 7:03
